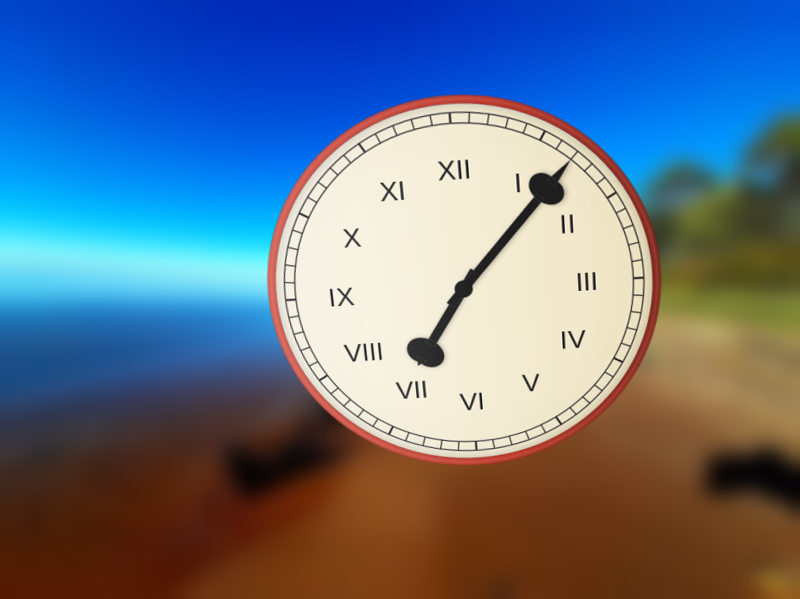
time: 7:07
